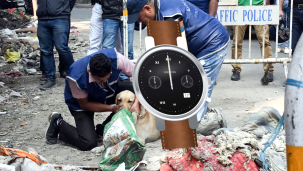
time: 12:00
